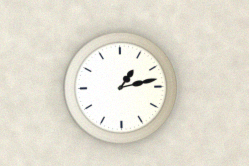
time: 1:13
